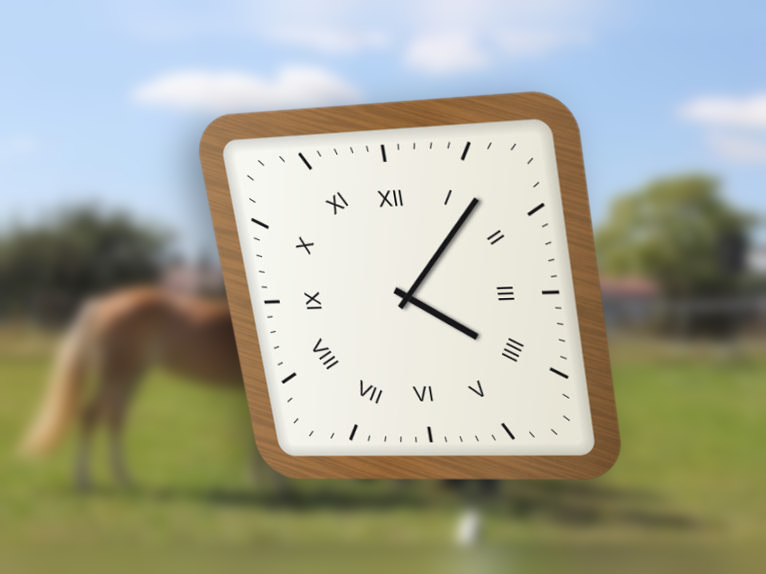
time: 4:07
